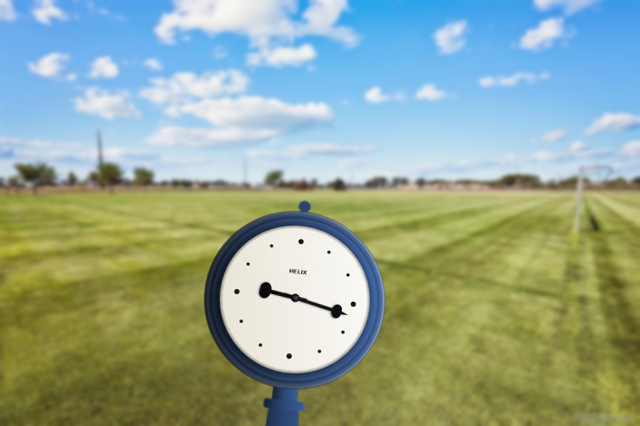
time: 9:17
